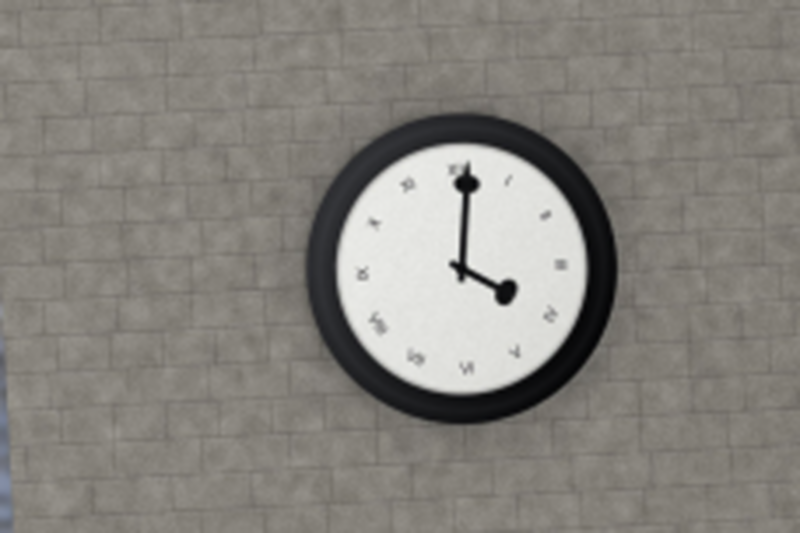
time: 4:01
